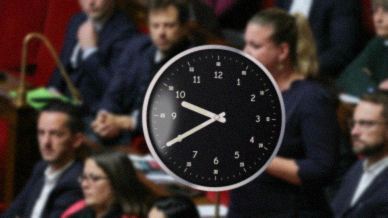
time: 9:40
